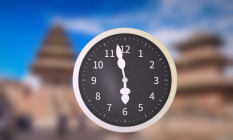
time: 5:58
